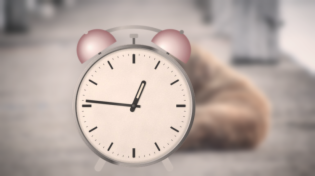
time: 12:46
